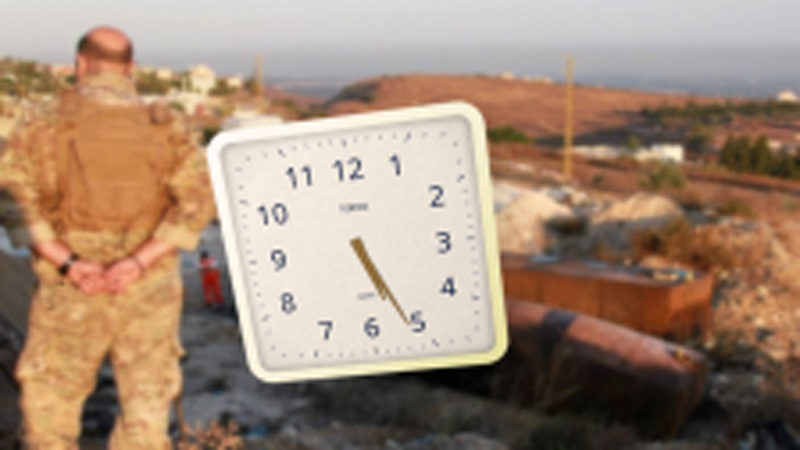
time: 5:26
